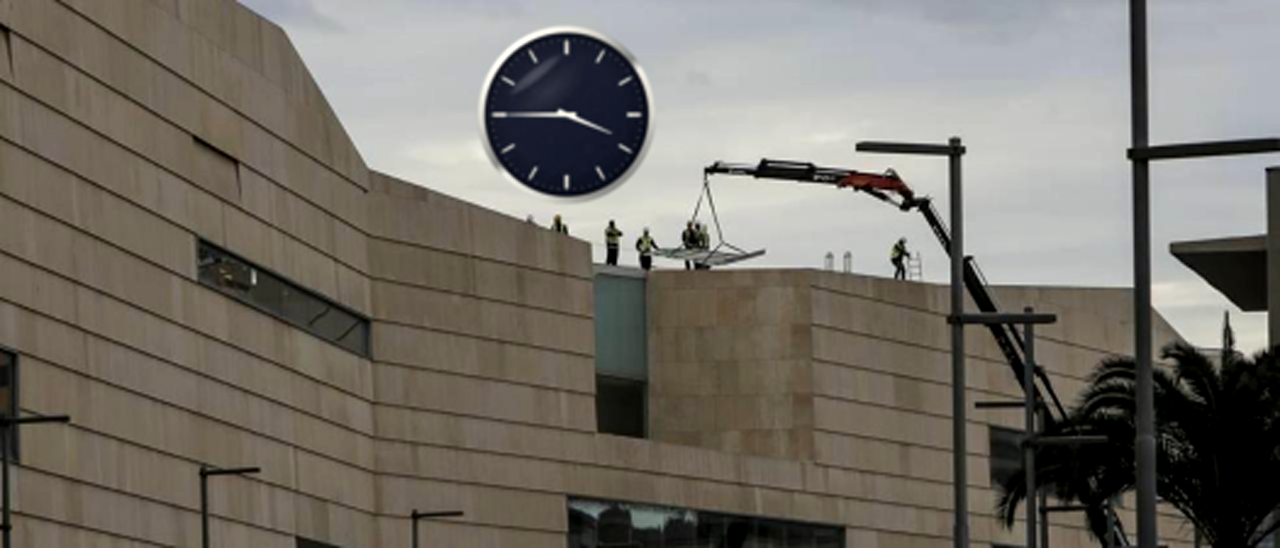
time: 3:45
